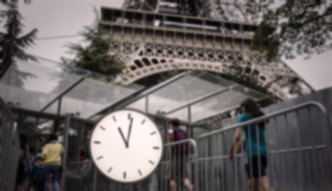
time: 11:01
